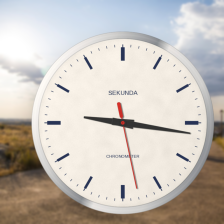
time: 9:16:28
